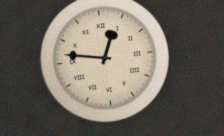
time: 12:47
